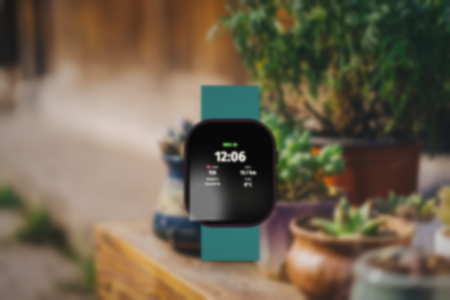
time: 12:06
